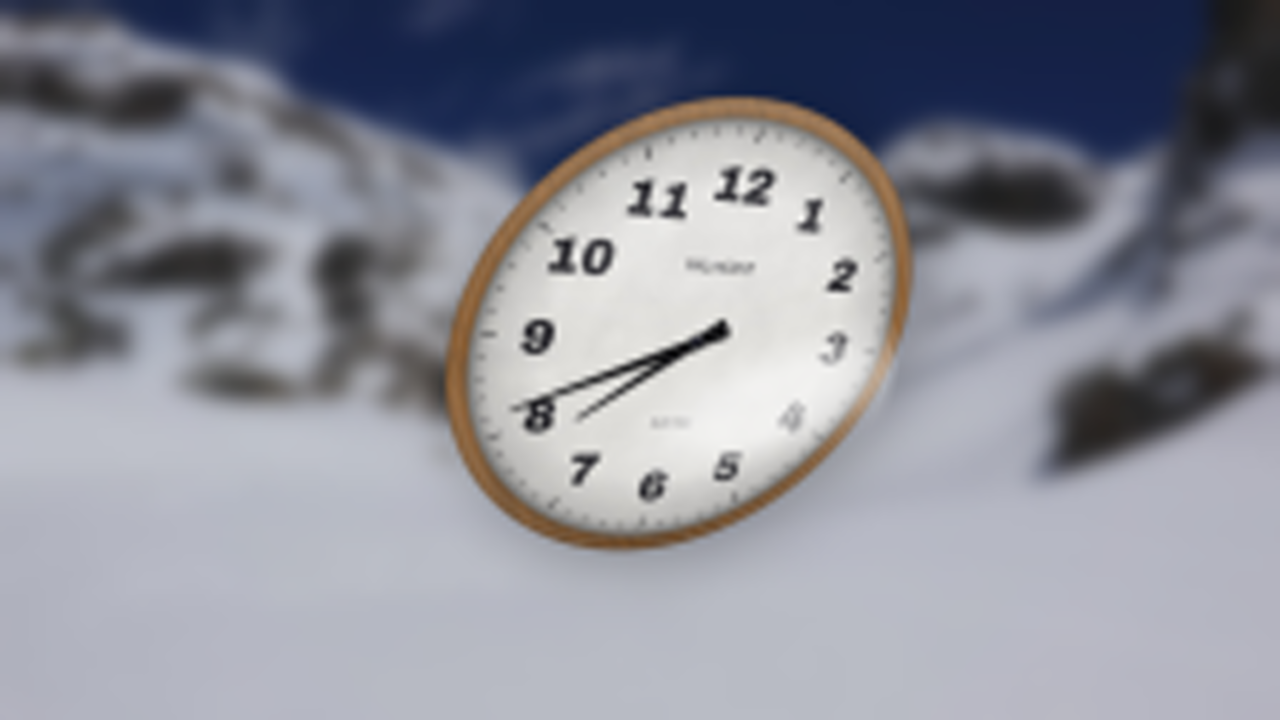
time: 7:41
